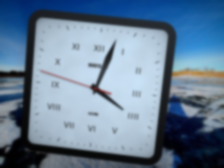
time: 4:02:47
